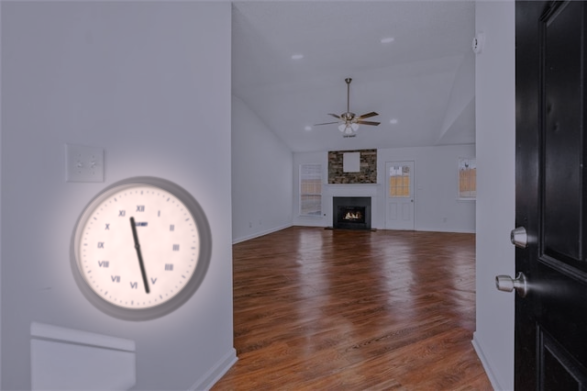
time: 11:27
